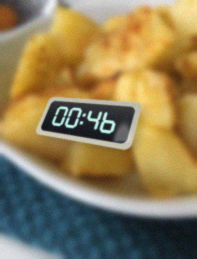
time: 0:46
